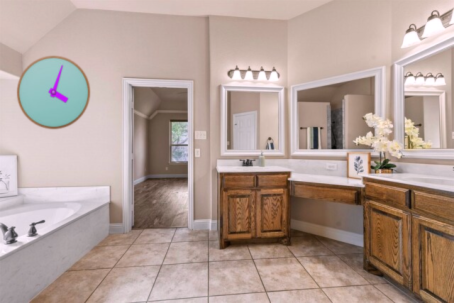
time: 4:03
